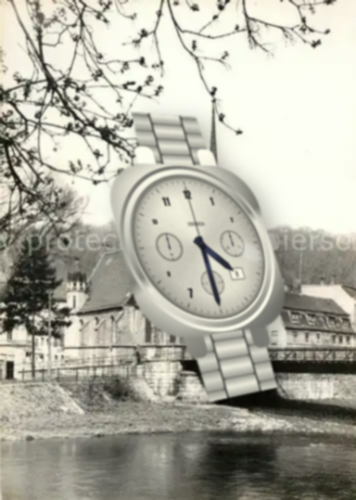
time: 4:30
